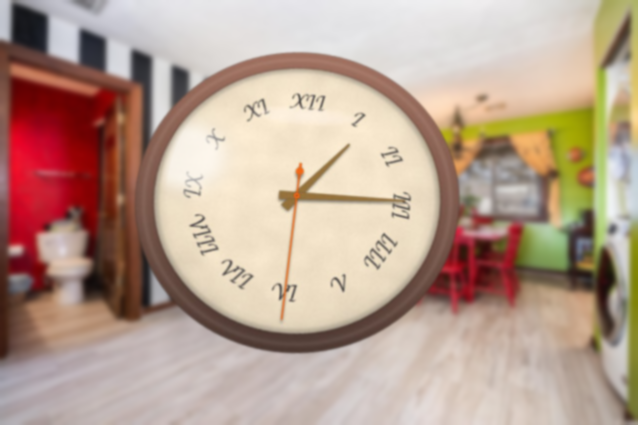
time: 1:14:30
